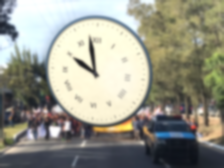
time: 9:58
